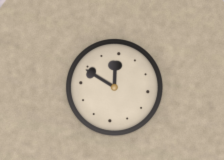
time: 11:49
